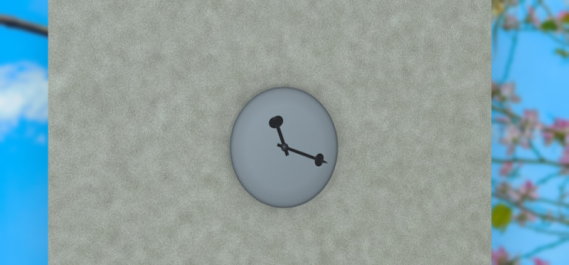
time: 11:18
